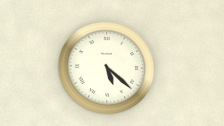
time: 5:22
